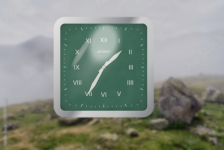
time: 1:35
